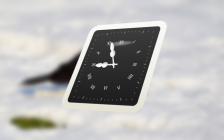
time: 8:56
